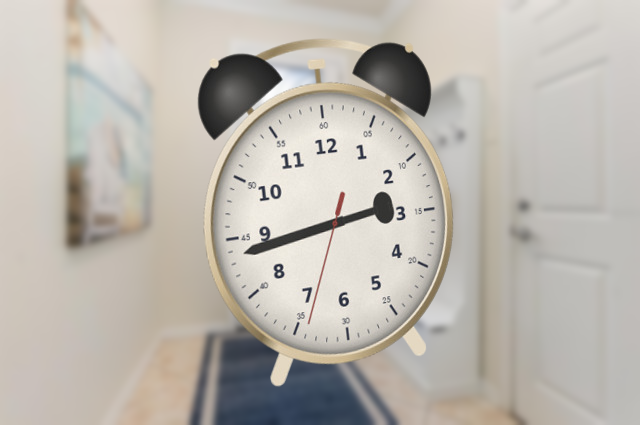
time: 2:43:34
